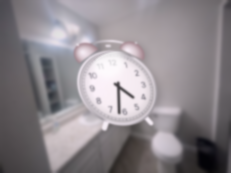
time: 4:32
